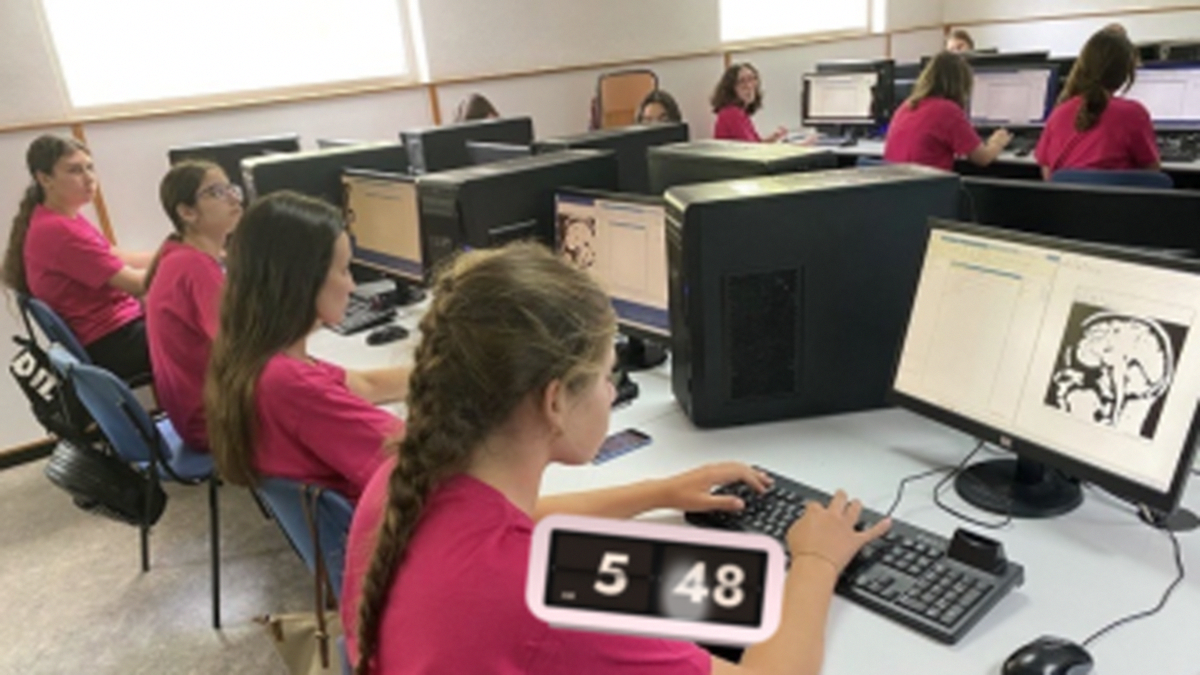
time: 5:48
